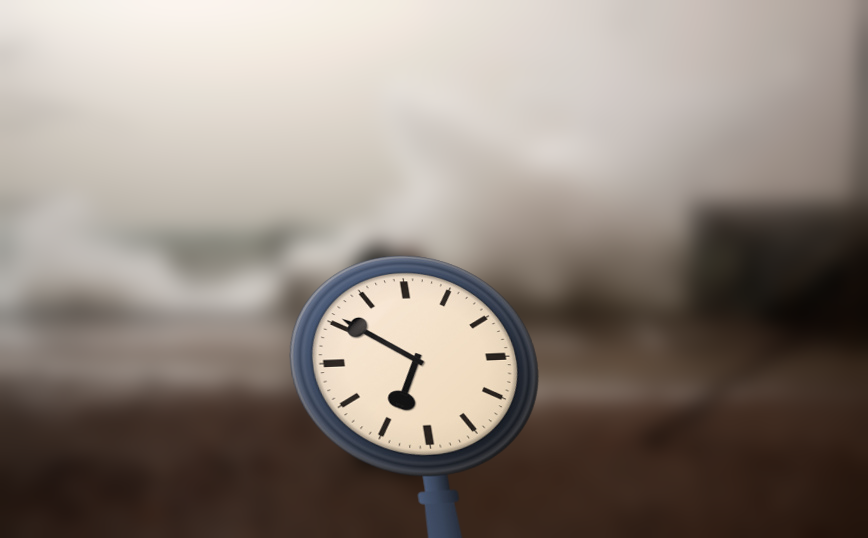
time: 6:51
